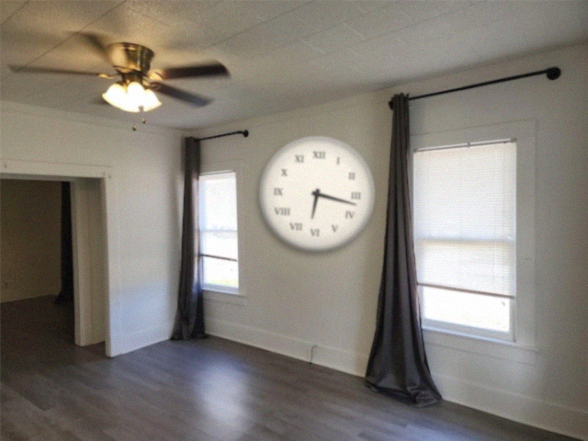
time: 6:17
